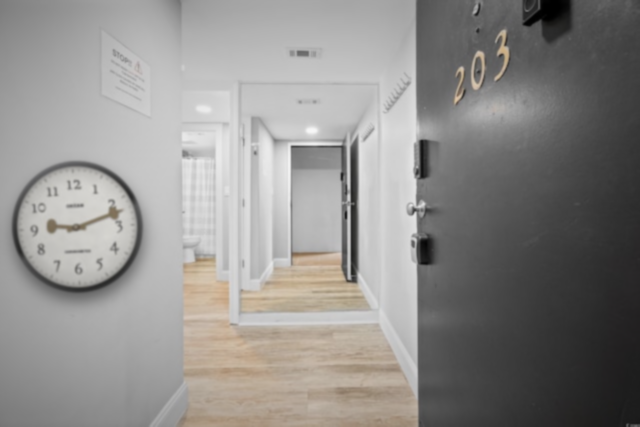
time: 9:12
